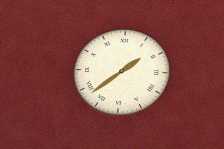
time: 1:38
